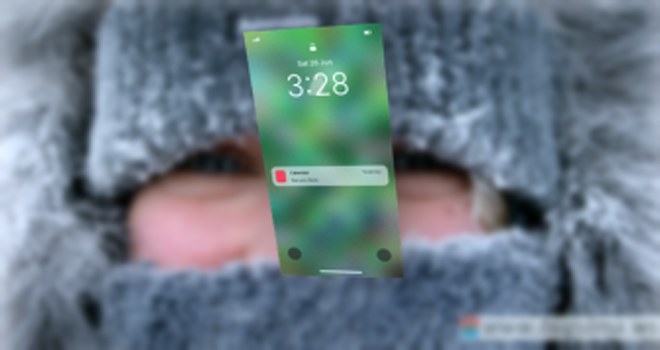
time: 3:28
